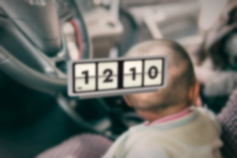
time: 12:10
